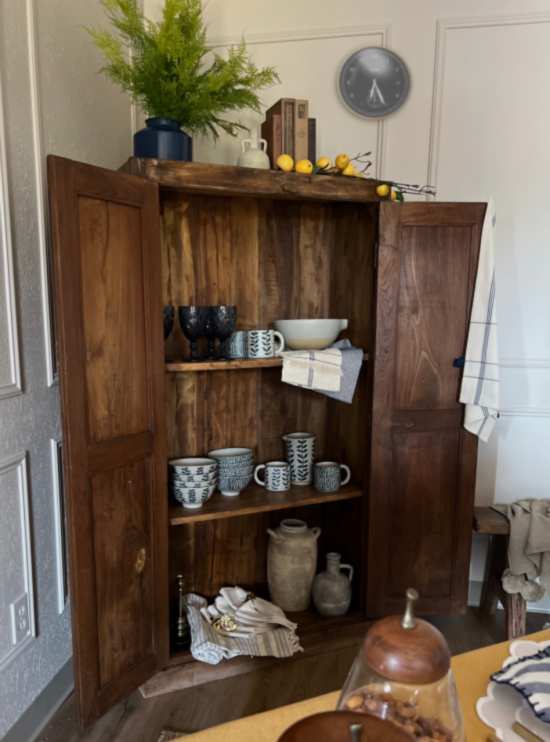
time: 6:26
